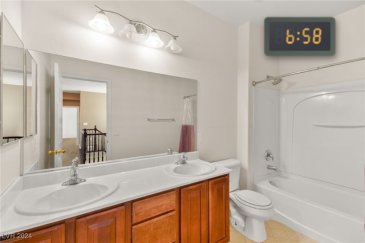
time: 6:58
